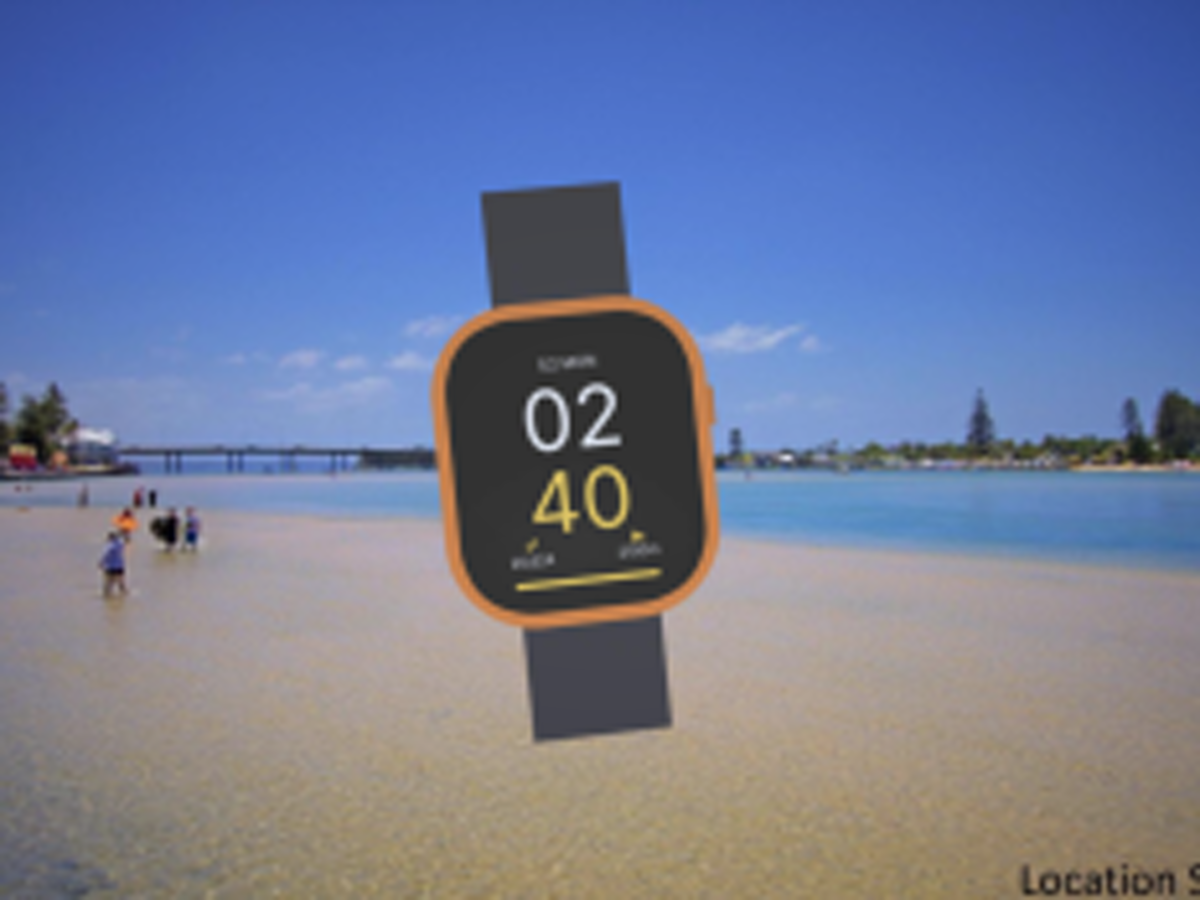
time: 2:40
